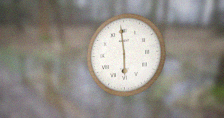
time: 5:59
